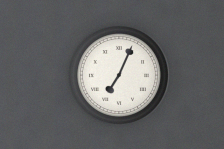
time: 7:04
